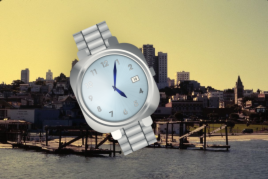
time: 5:04
